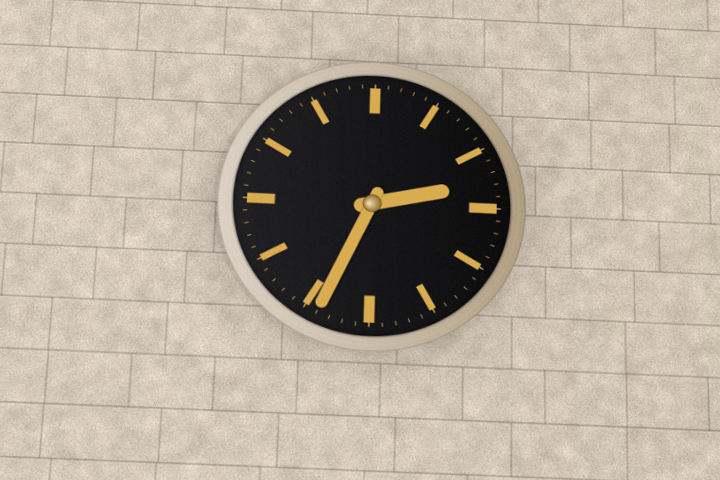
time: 2:34
